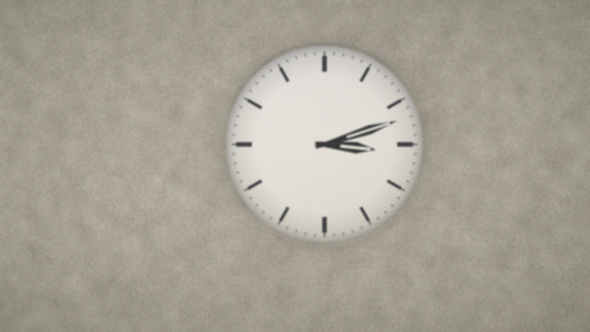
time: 3:12
